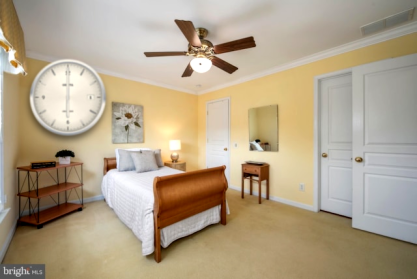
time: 6:00
